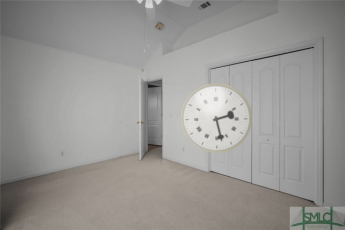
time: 2:28
